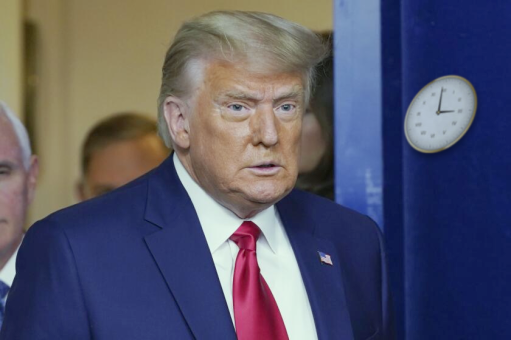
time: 2:59
